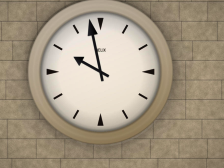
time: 9:58
